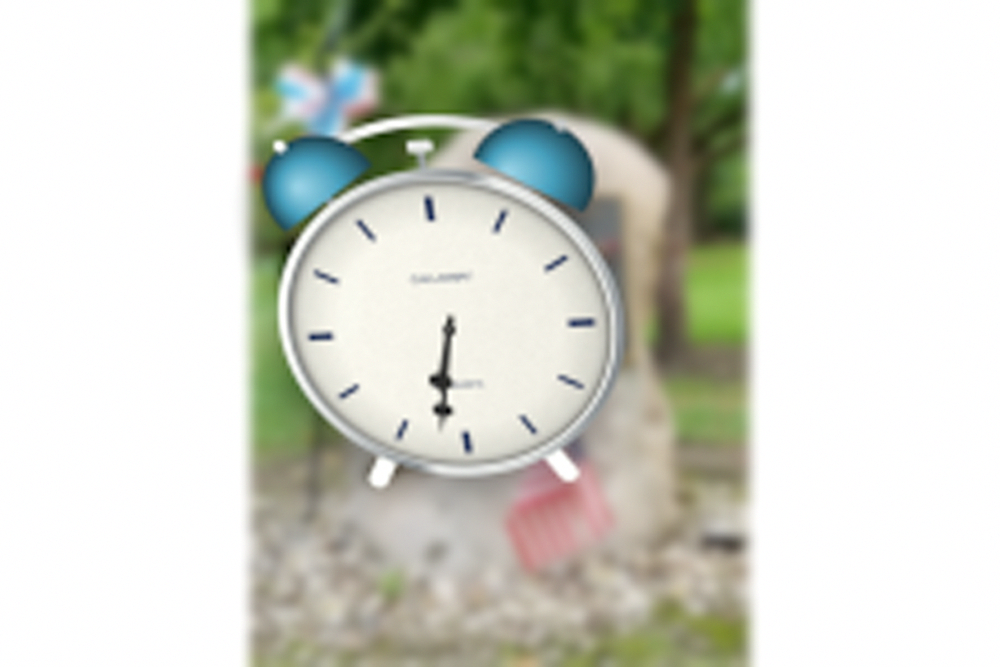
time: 6:32
